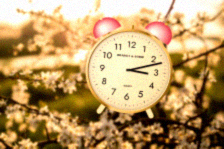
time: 3:12
